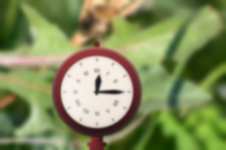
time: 12:15
